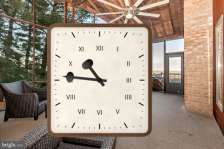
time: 10:46
